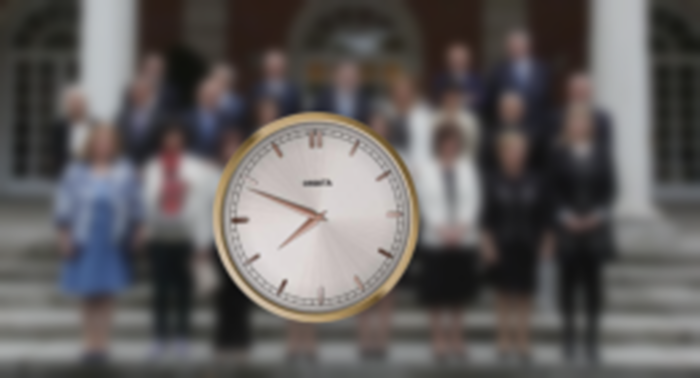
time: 7:49
